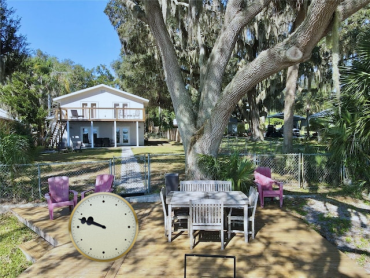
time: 9:48
